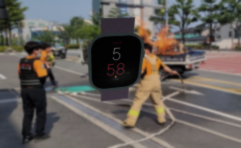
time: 5:58
